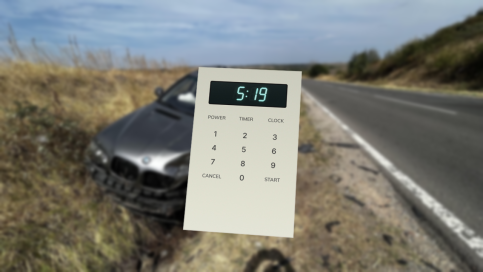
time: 5:19
